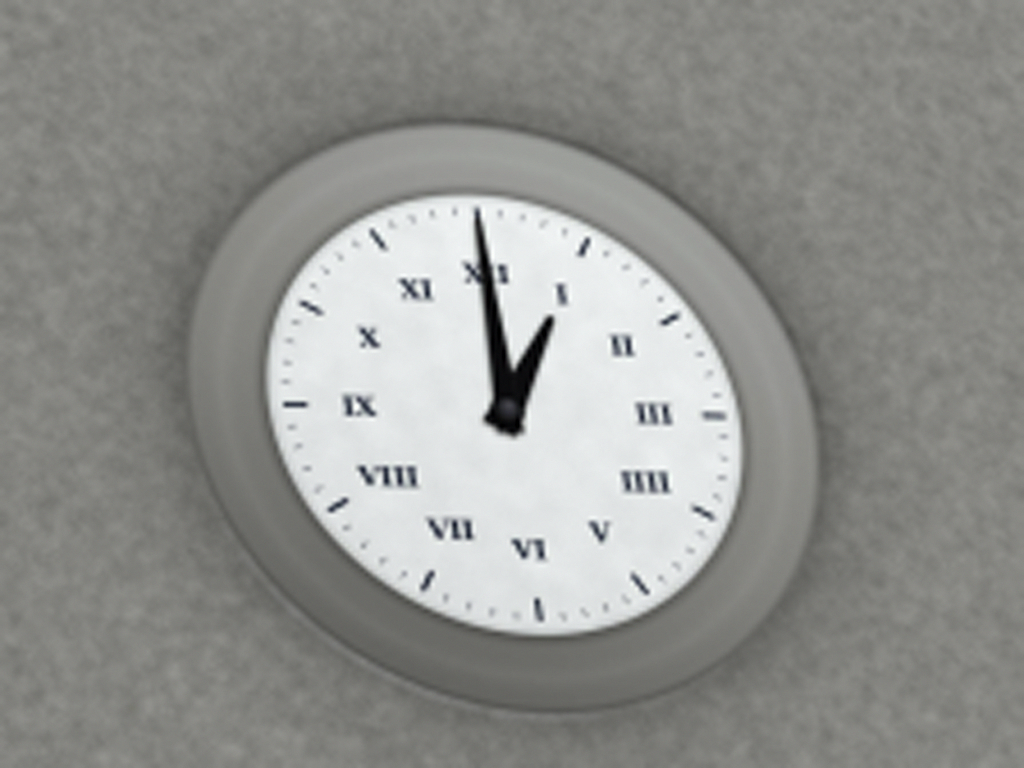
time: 1:00
